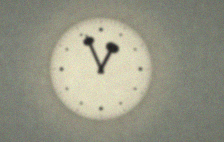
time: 12:56
